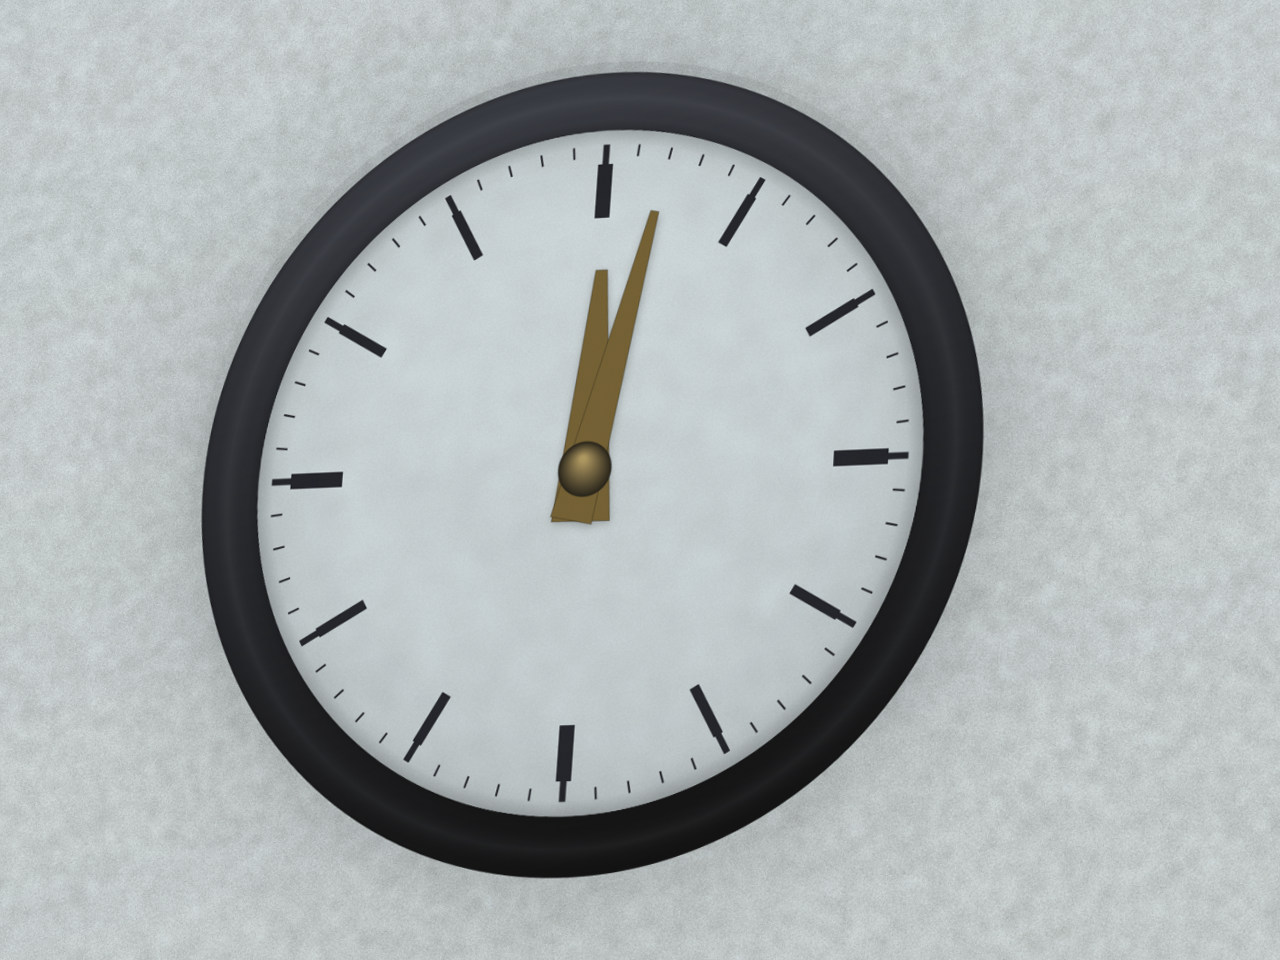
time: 12:02
